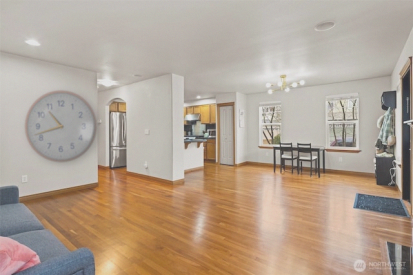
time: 10:42
